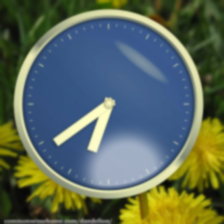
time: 6:39
